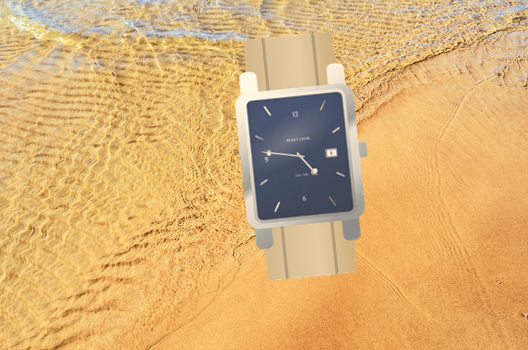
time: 4:47
